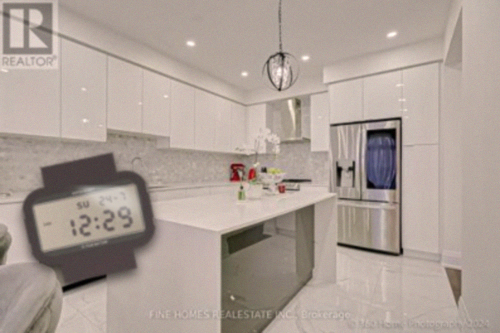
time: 12:29
